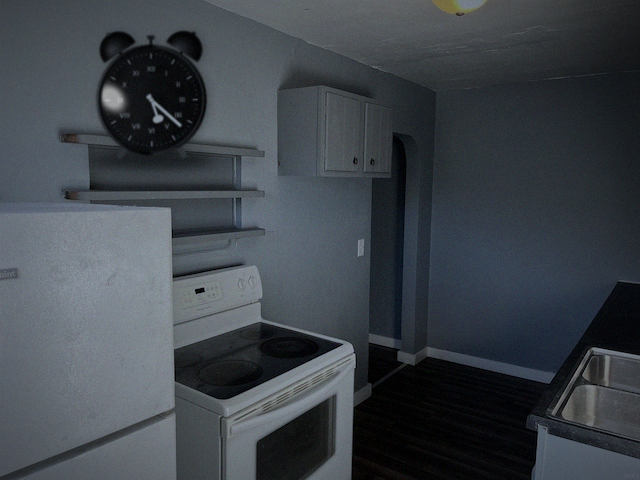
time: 5:22
